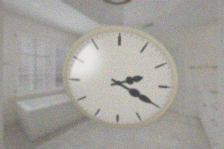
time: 2:20
